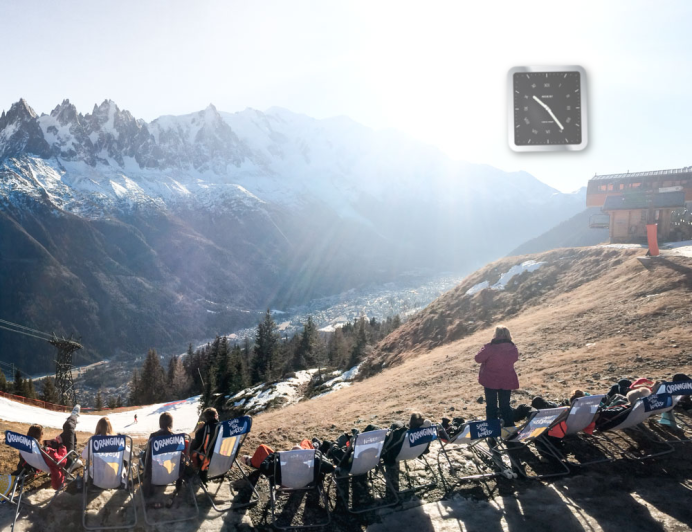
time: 10:24
